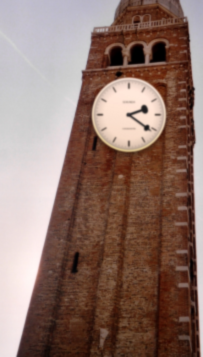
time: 2:21
